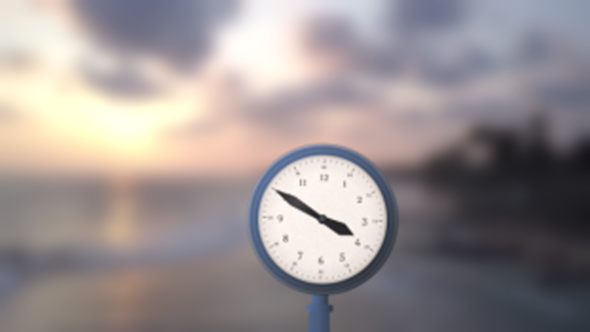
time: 3:50
